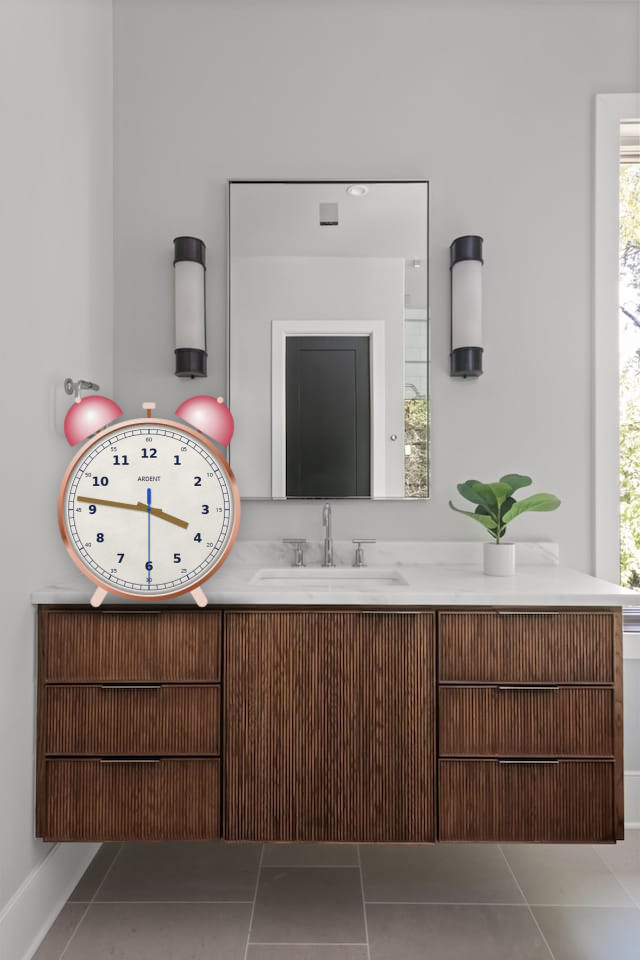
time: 3:46:30
